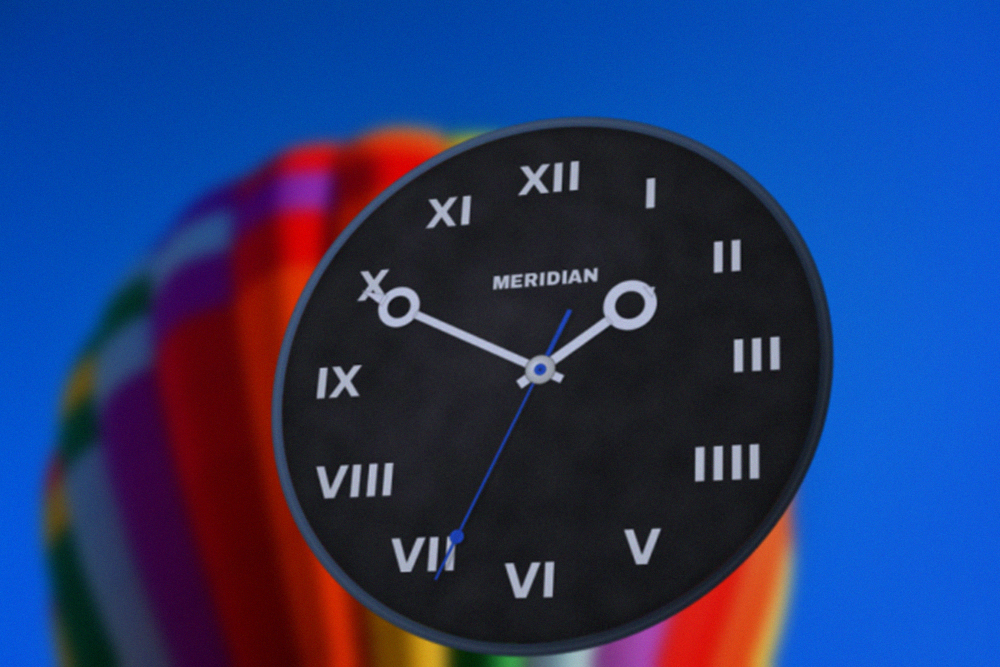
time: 1:49:34
